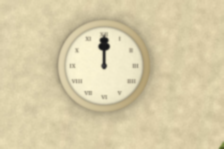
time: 12:00
